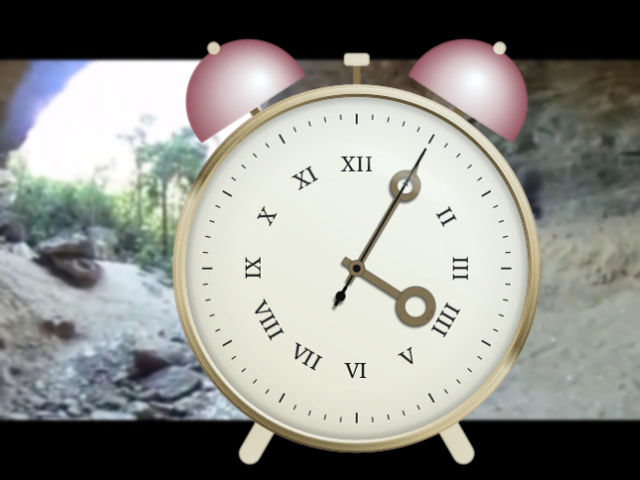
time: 4:05:05
